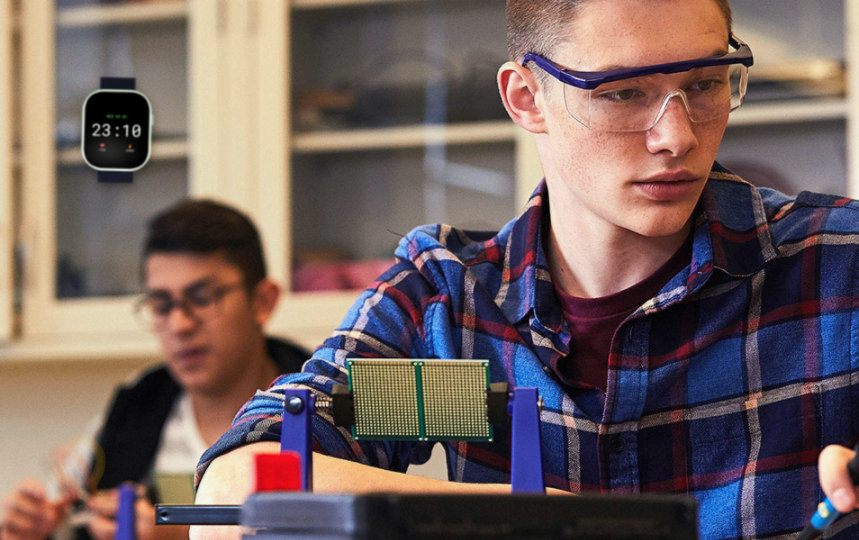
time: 23:10
